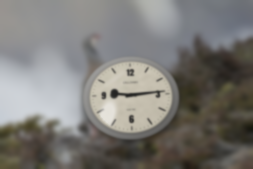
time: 9:14
